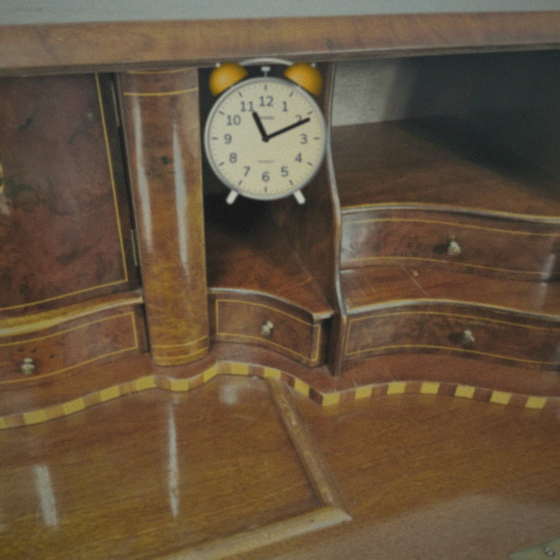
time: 11:11
